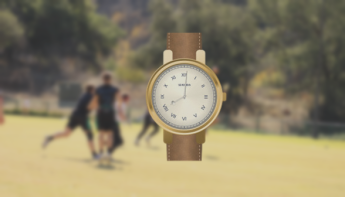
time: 8:01
